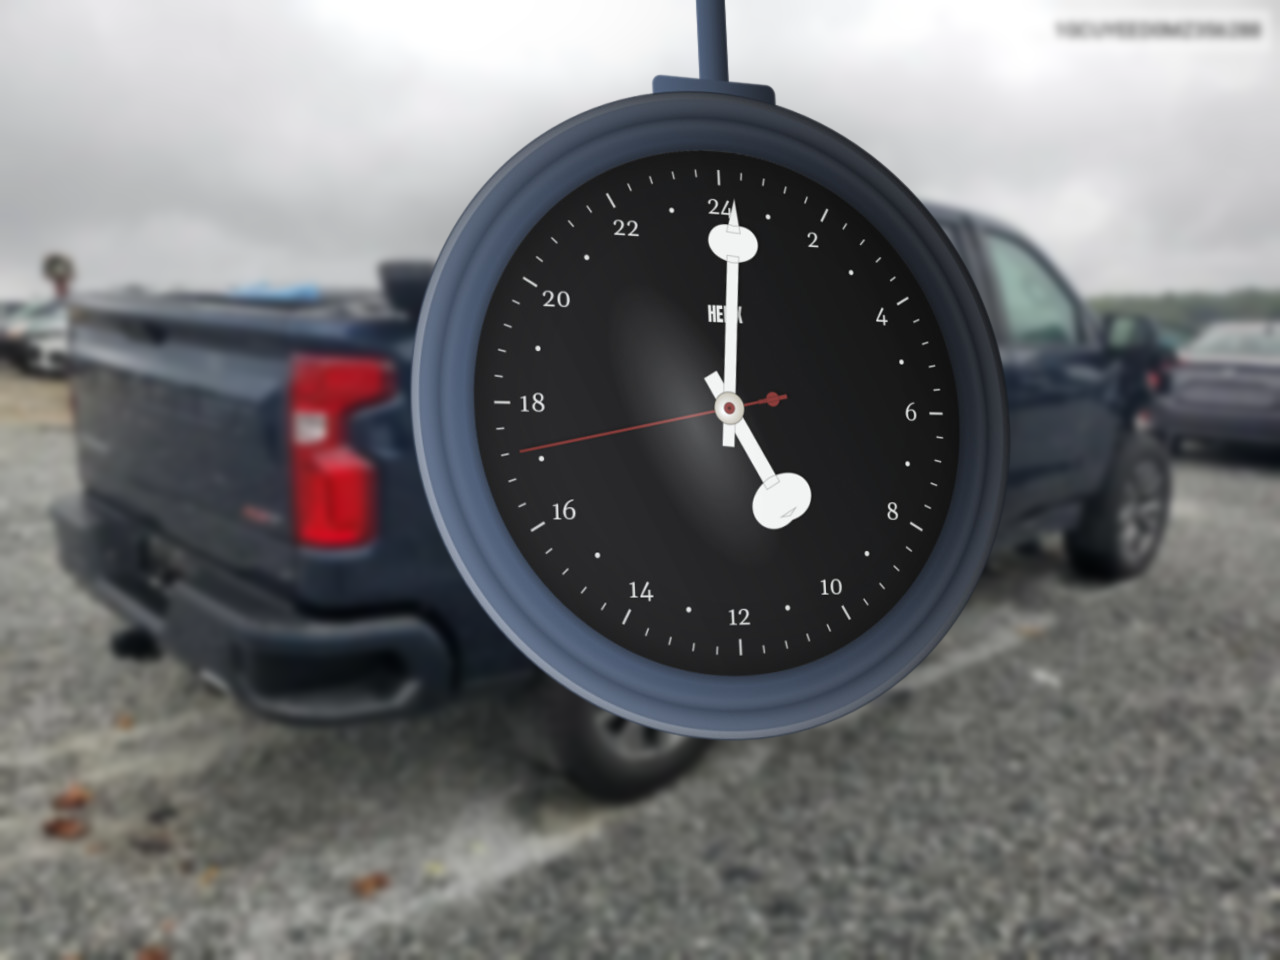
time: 10:00:43
